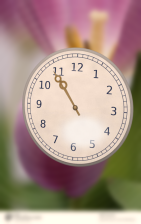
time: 10:54
